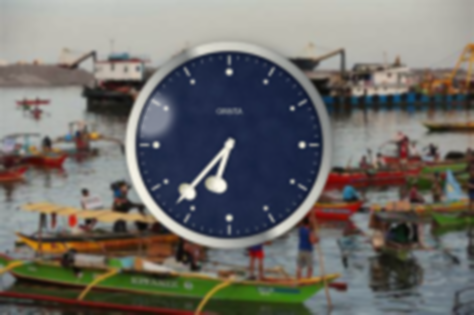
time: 6:37
